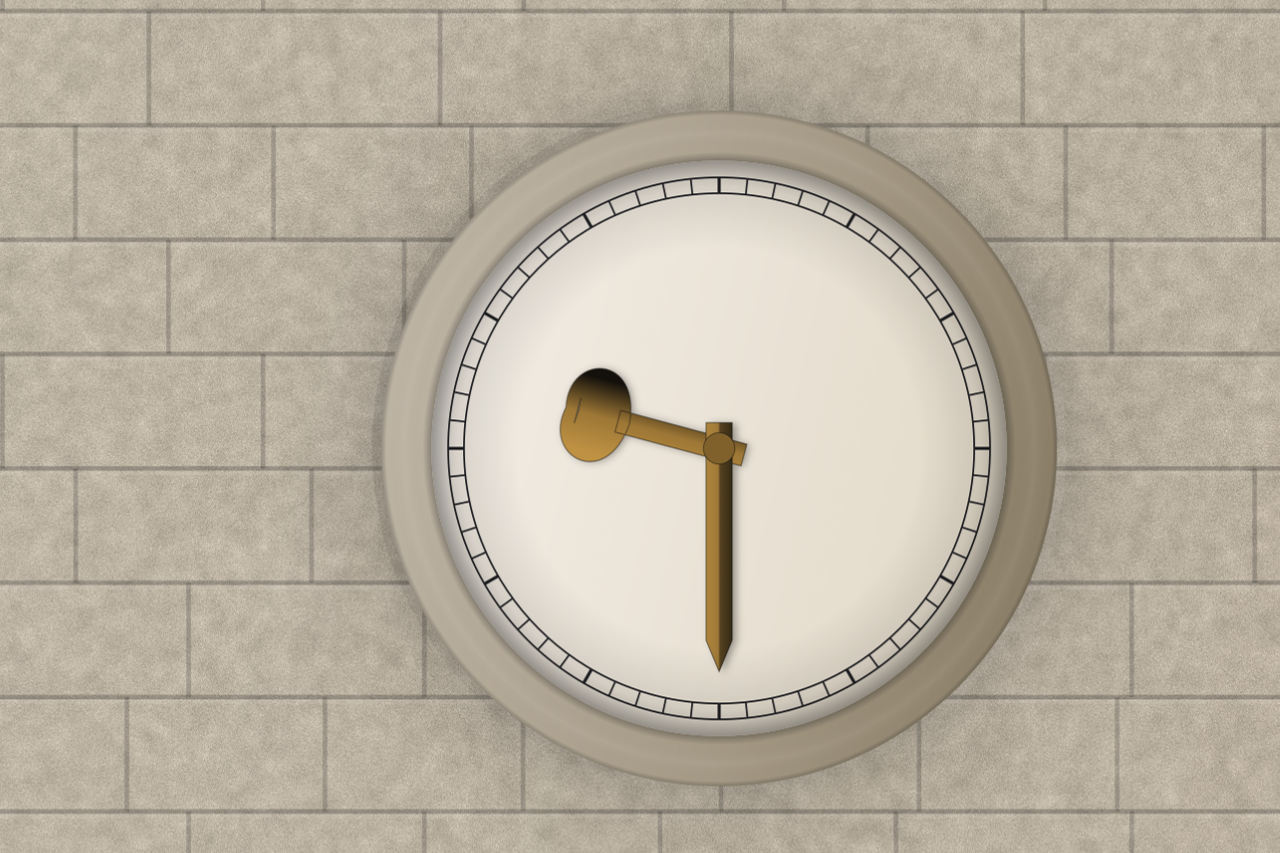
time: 9:30
